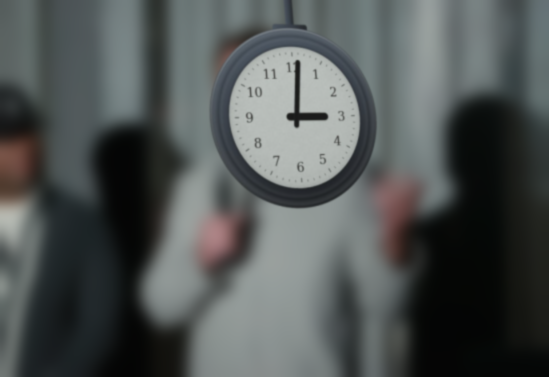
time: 3:01
